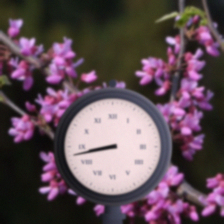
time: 8:43
